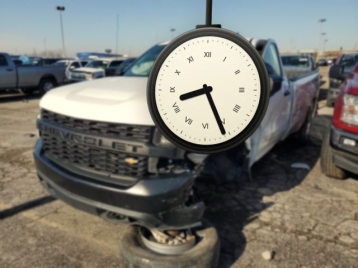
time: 8:26
